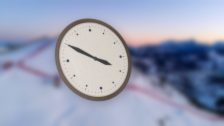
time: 3:50
